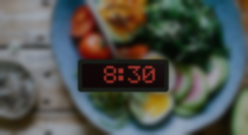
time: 8:30
